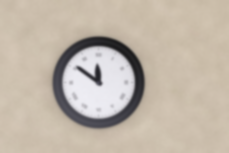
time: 11:51
